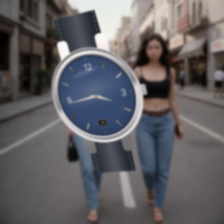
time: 3:44
